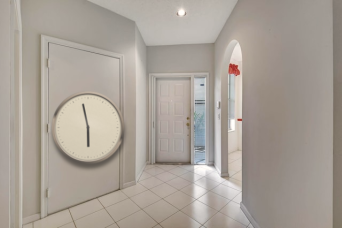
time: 5:58
